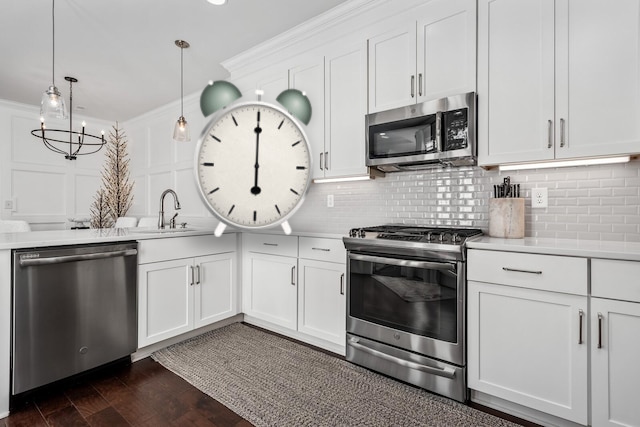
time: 6:00
